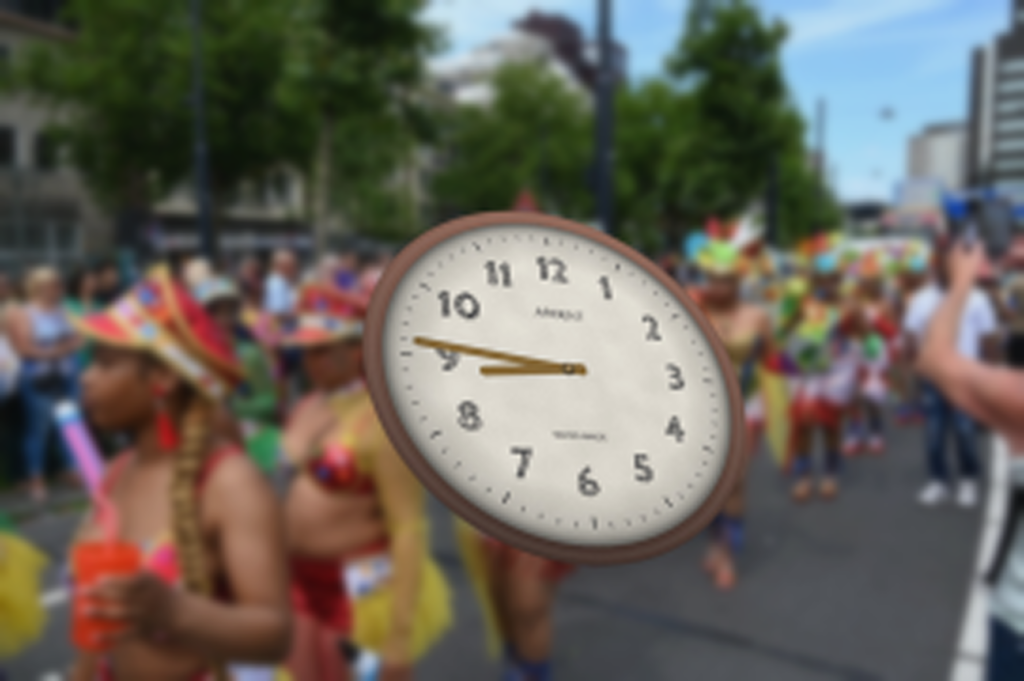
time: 8:46
